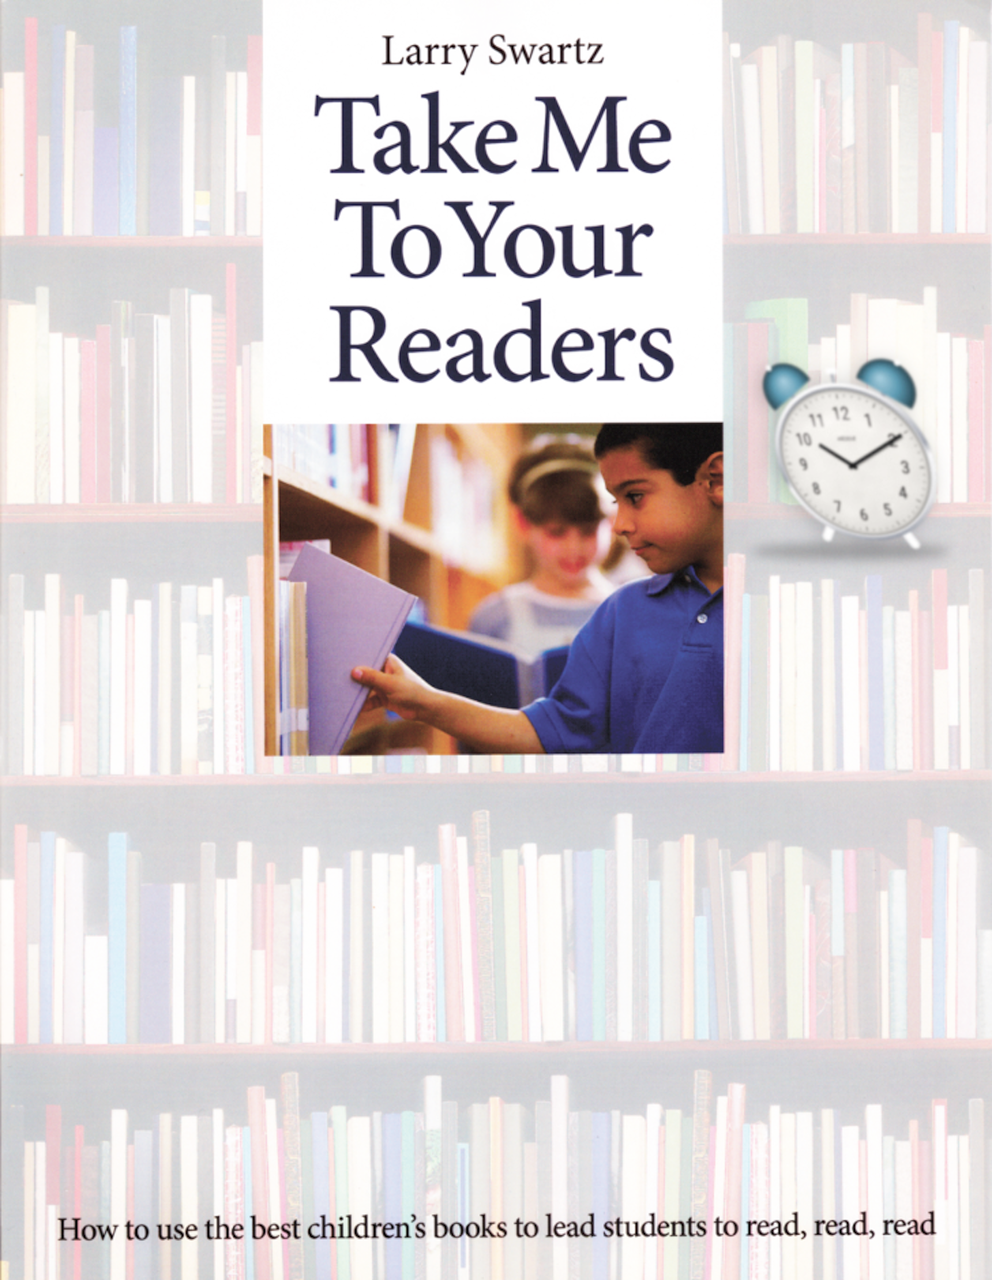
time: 10:10
